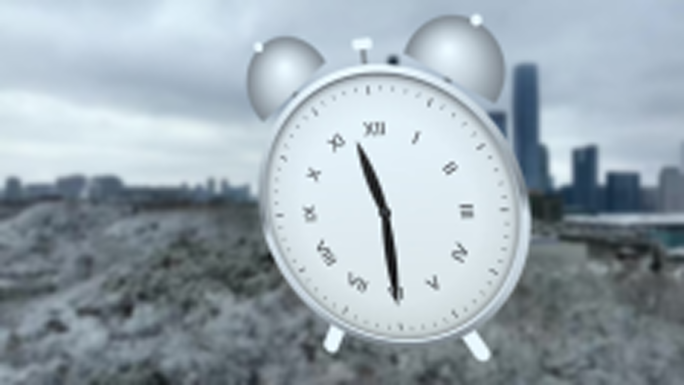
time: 11:30
